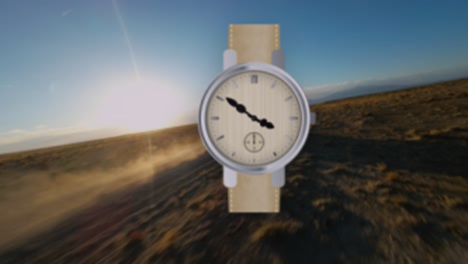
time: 3:51
